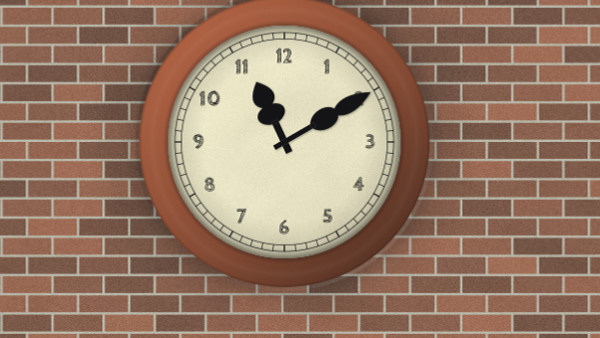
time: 11:10
